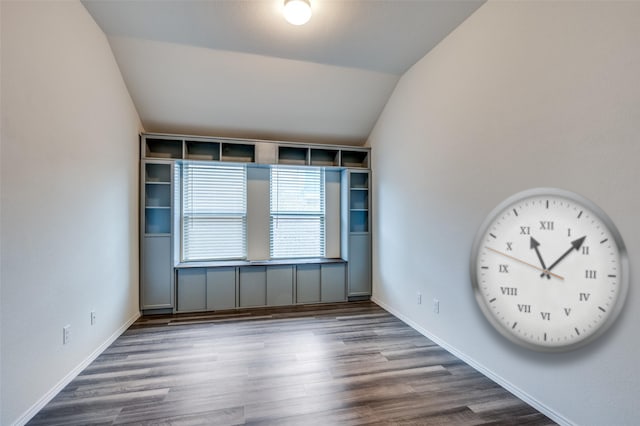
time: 11:07:48
